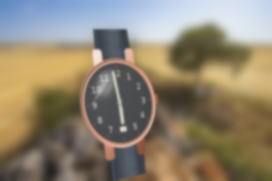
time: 5:59
